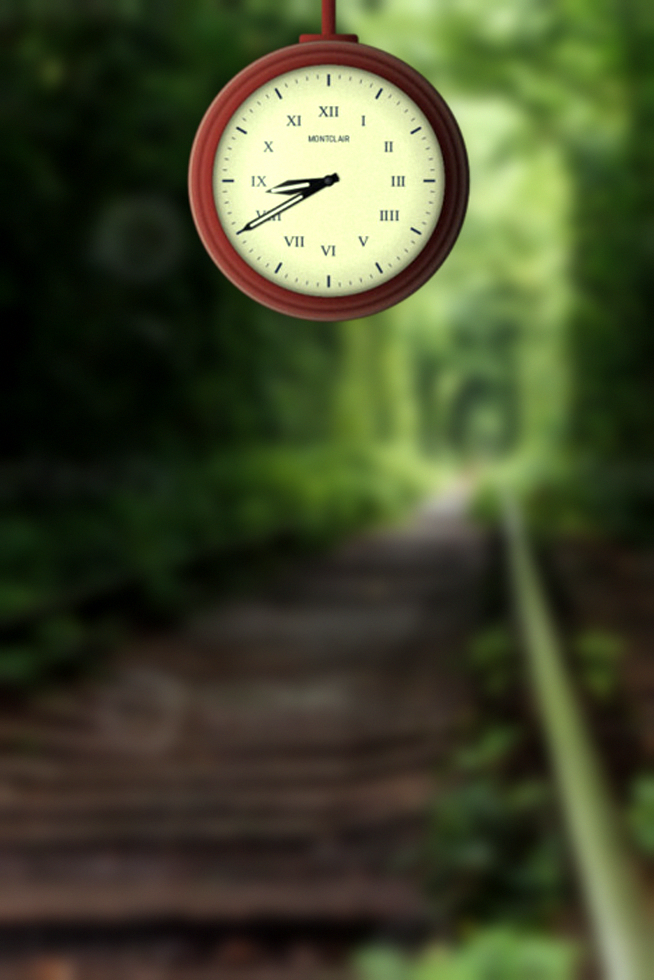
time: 8:40
